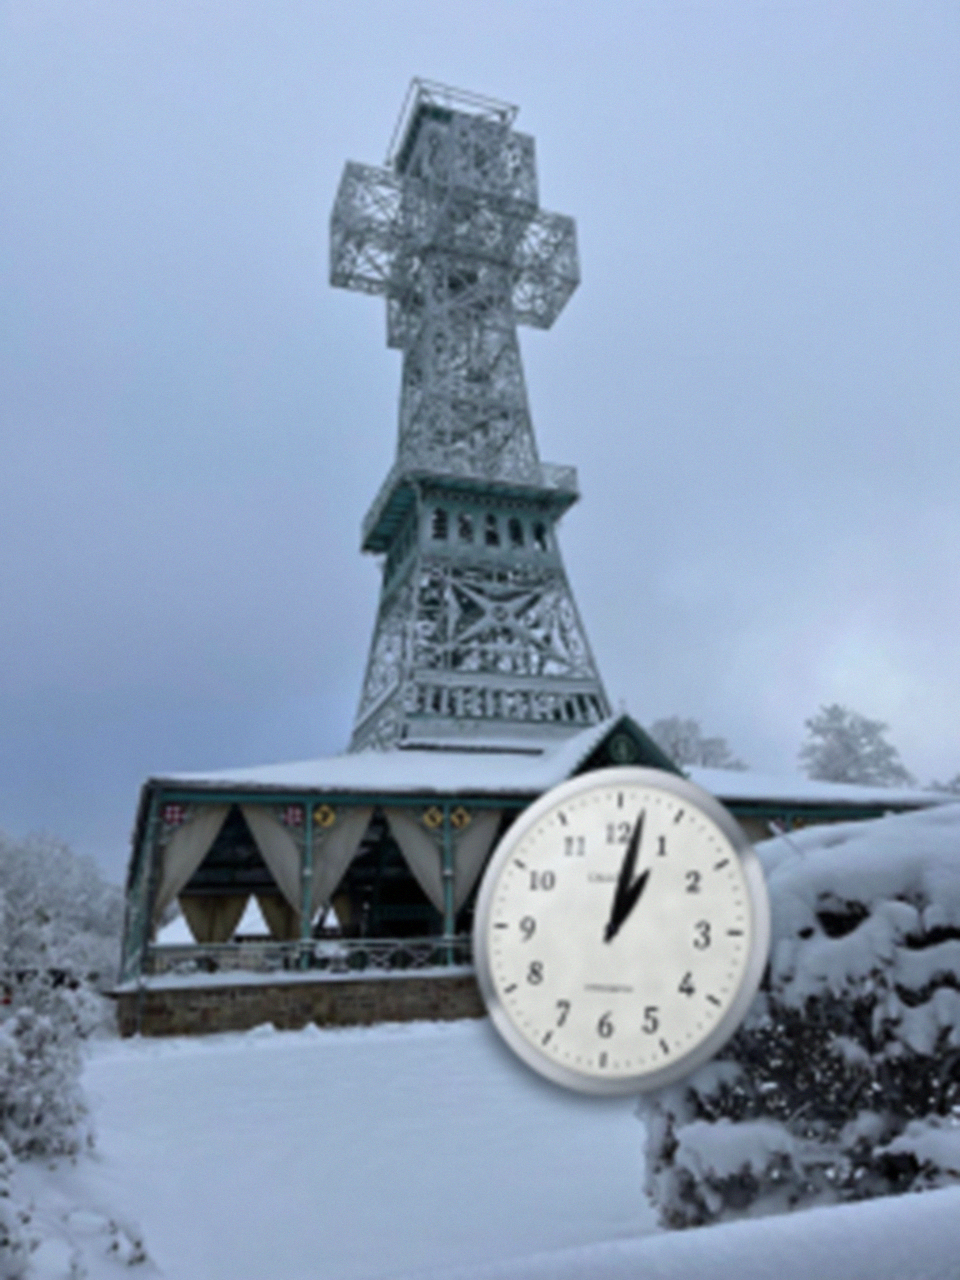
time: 1:02
